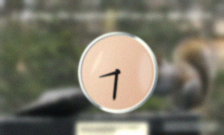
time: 8:31
